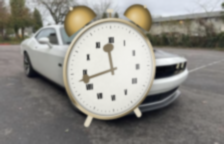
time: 11:43
